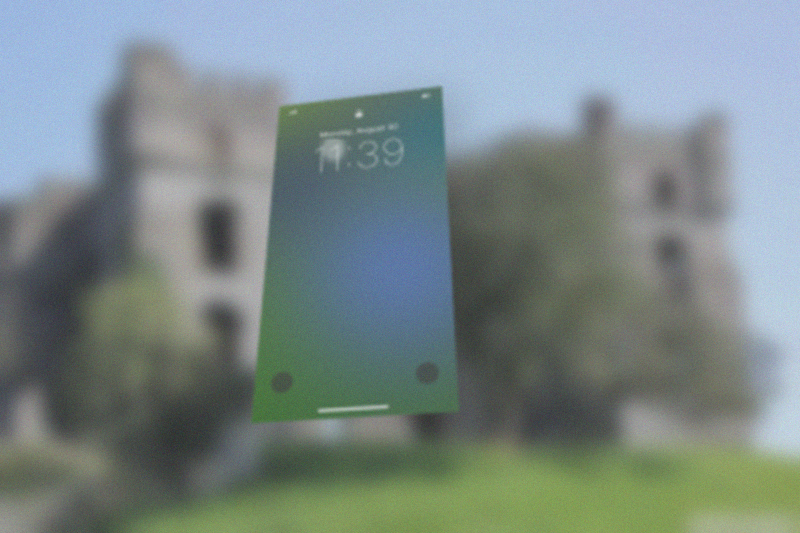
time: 11:39
